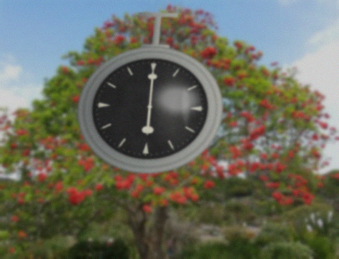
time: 6:00
